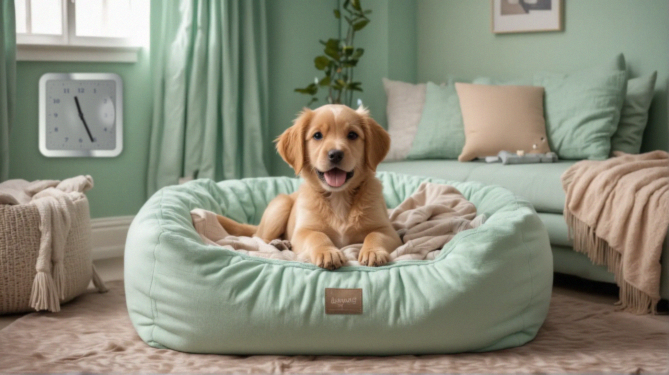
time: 11:26
